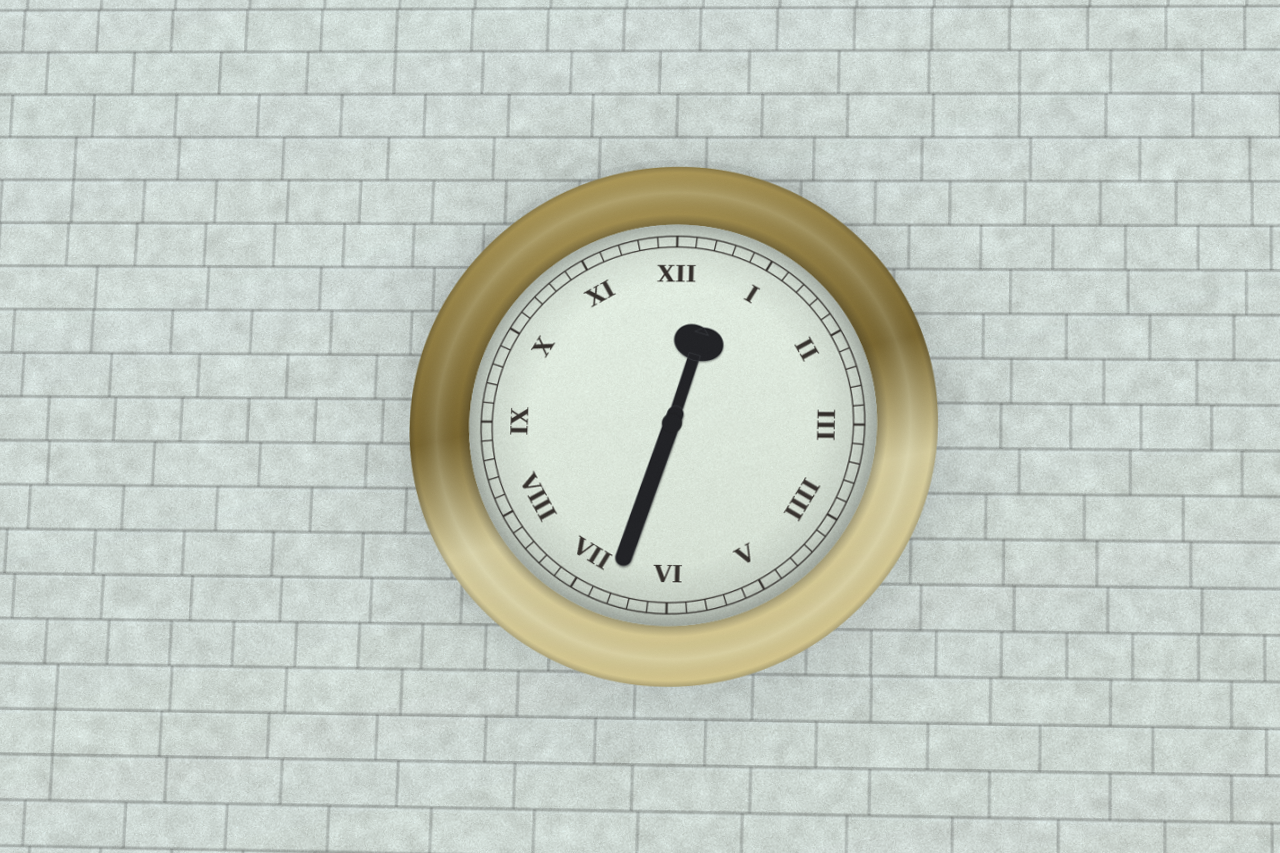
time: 12:33
